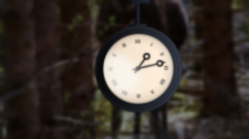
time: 1:13
